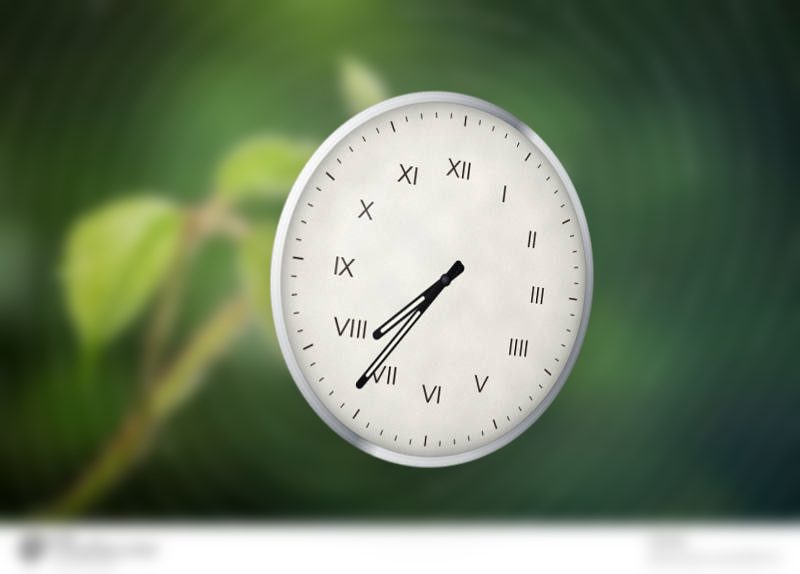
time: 7:36
